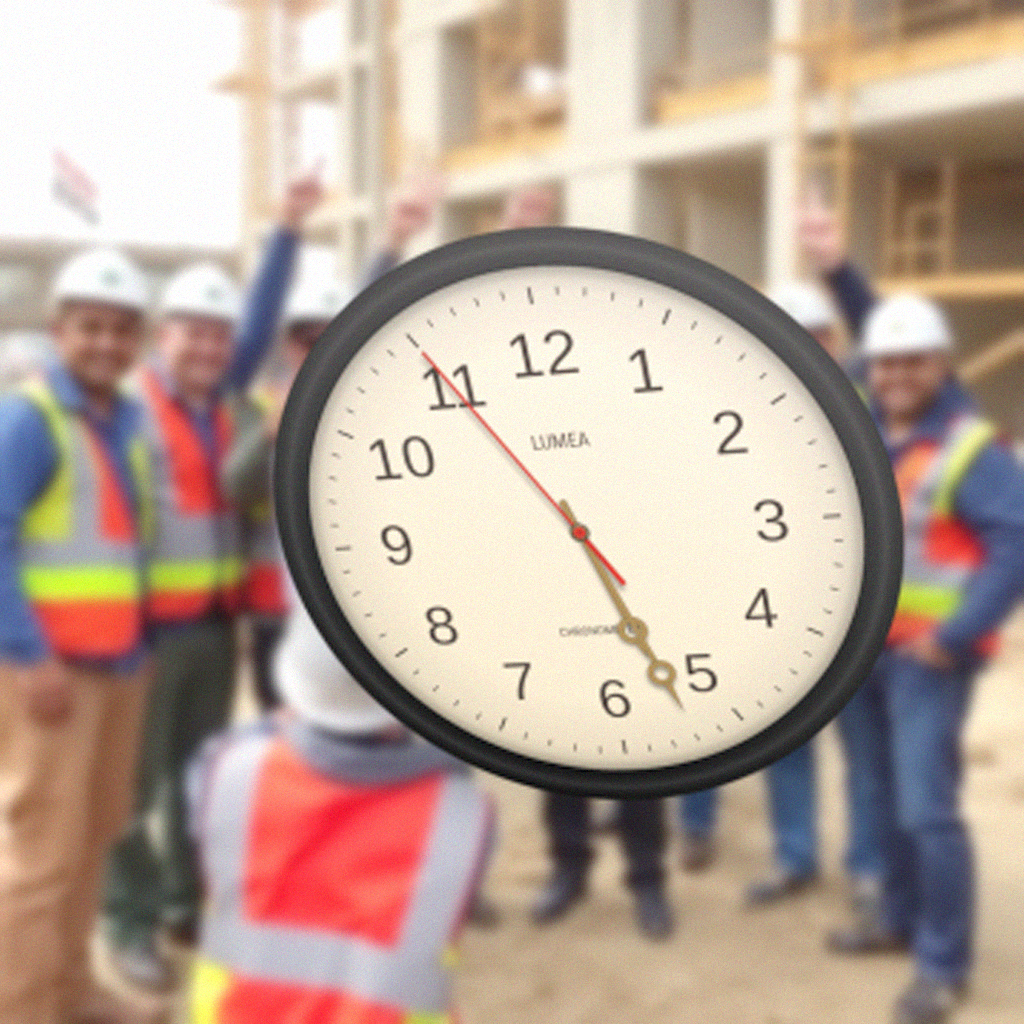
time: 5:26:55
